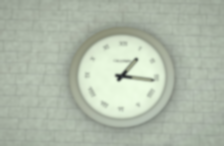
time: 1:16
